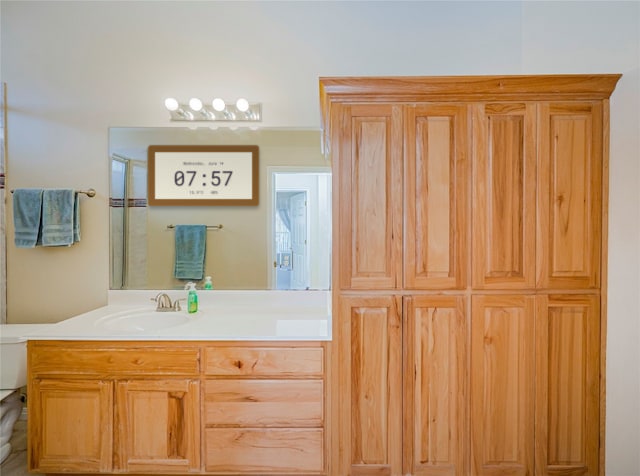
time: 7:57
